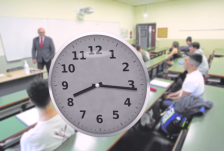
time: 8:16
